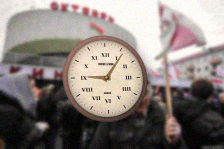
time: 9:06
